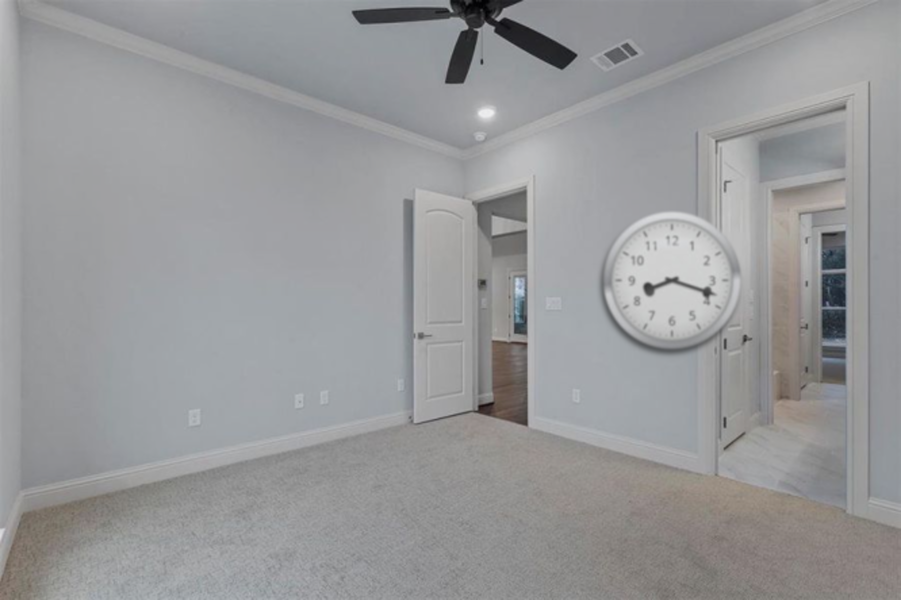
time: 8:18
